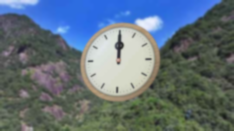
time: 12:00
